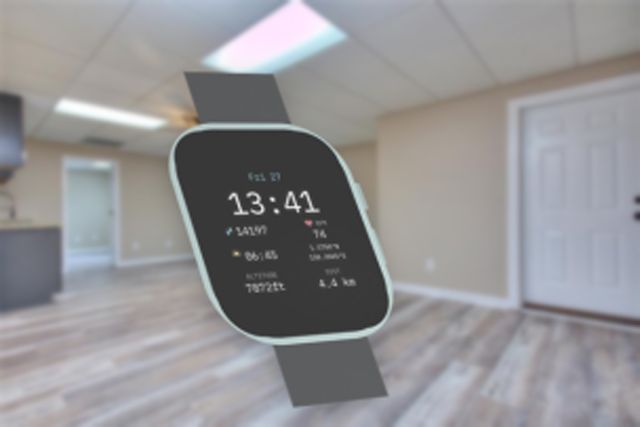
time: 13:41
